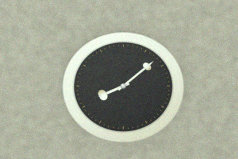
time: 8:08
